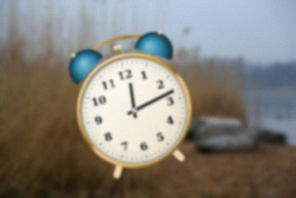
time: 12:13
